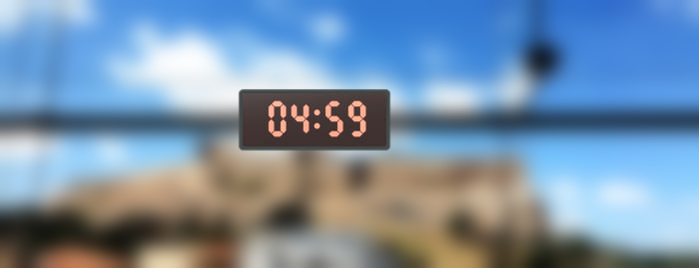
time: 4:59
